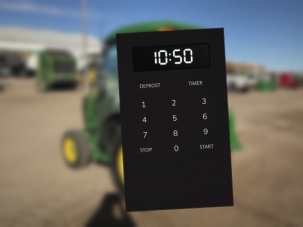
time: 10:50
